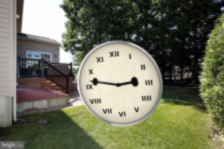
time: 2:47
